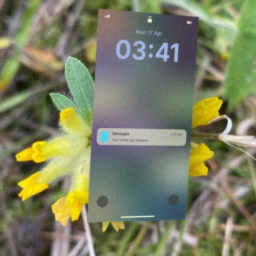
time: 3:41
